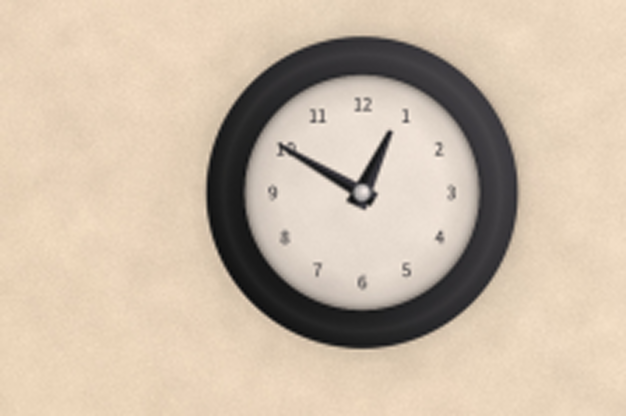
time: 12:50
